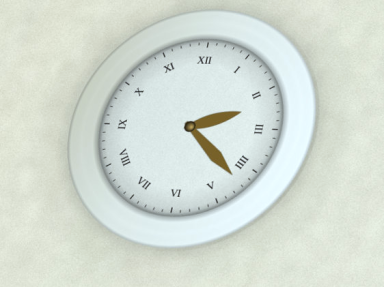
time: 2:22
